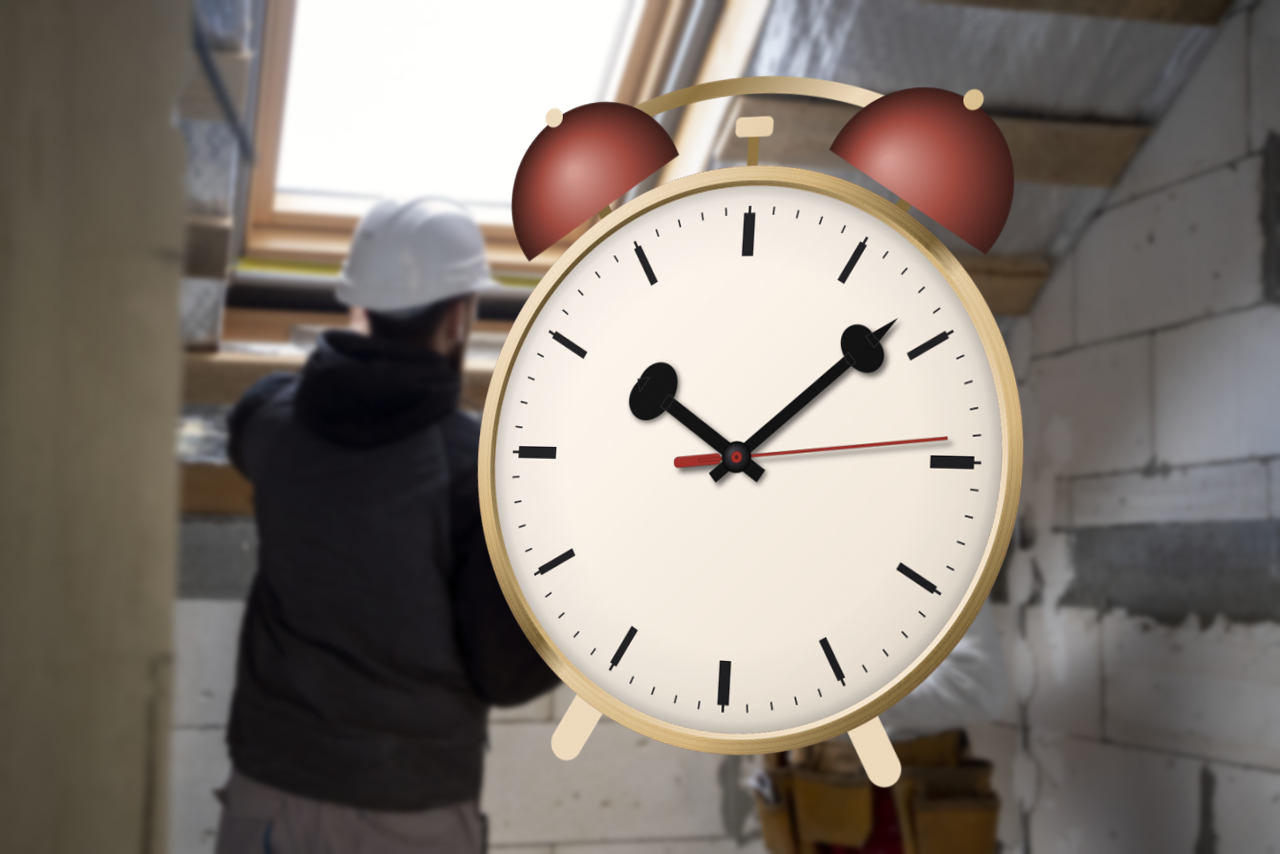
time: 10:08:14
